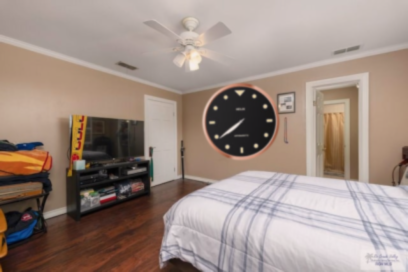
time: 7:39
